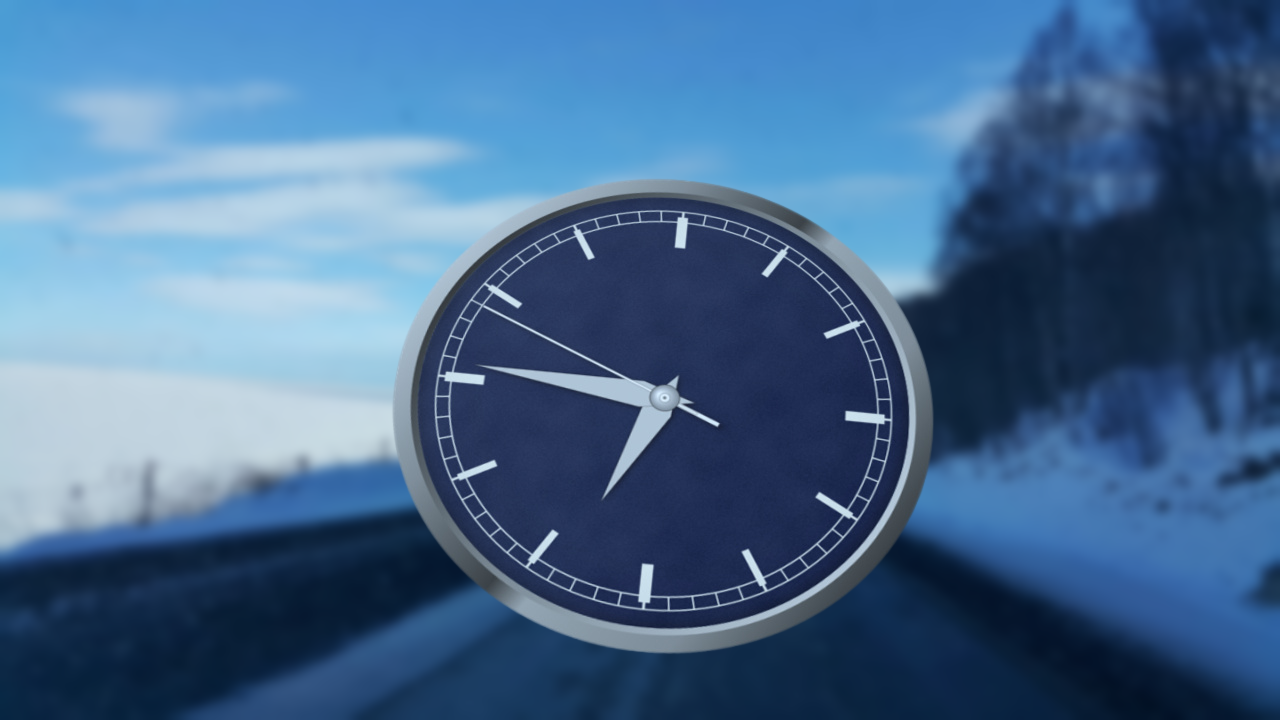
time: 6:45:49
